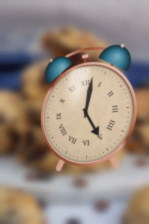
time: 5:02
